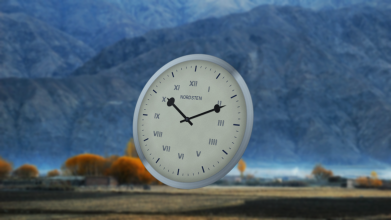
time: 10:11
